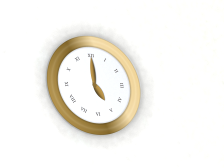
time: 5:00
